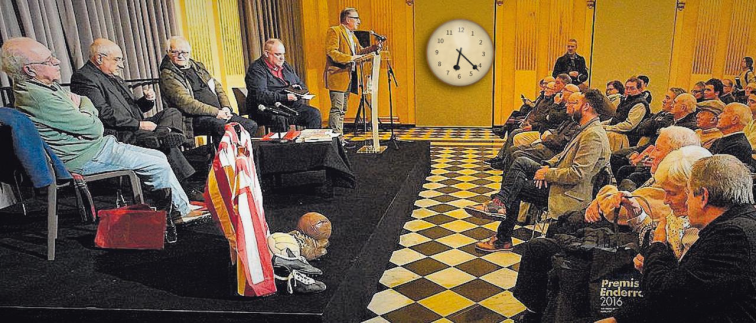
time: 6:22
